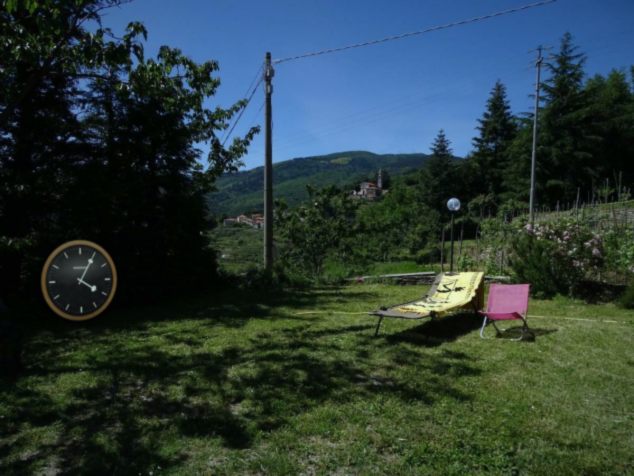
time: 4:05
